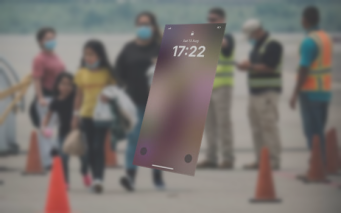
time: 17:22
